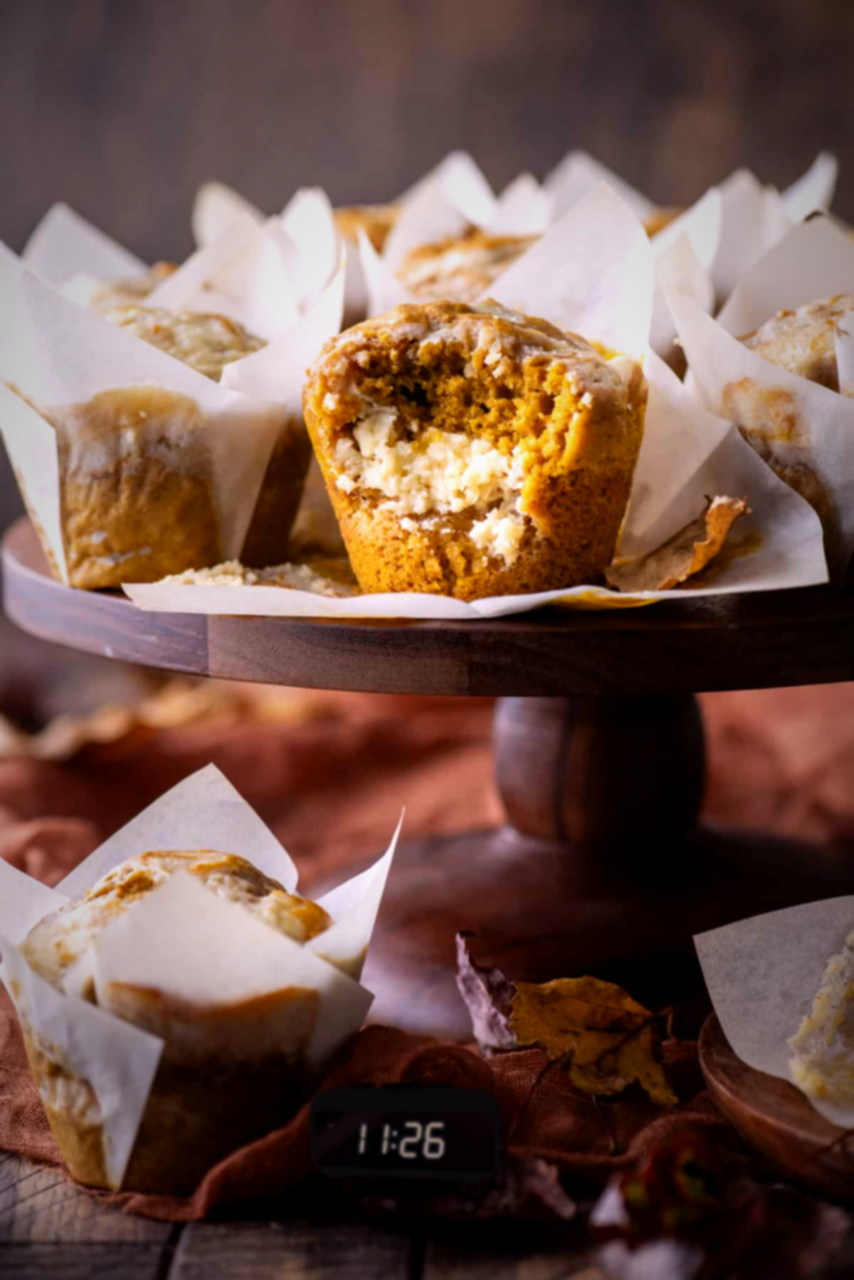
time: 11:26
